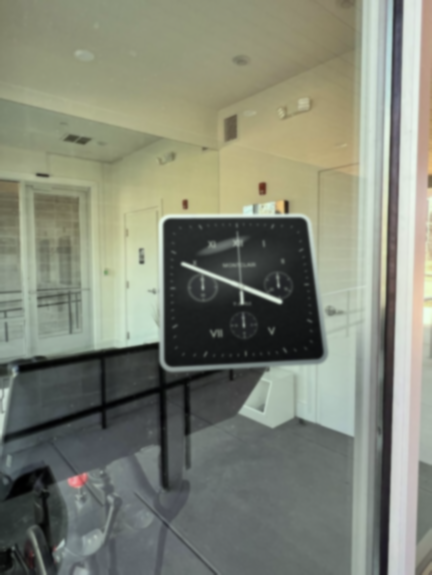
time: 3:49
